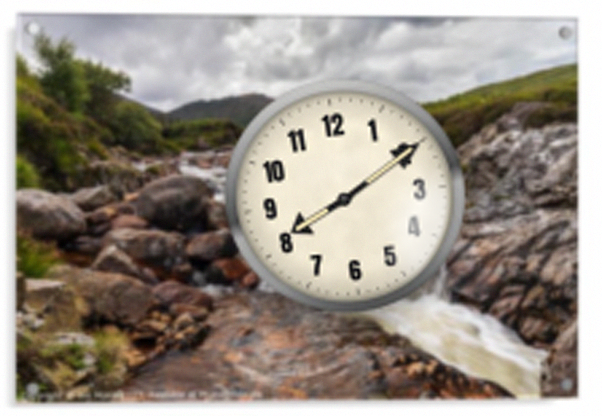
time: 8:10
